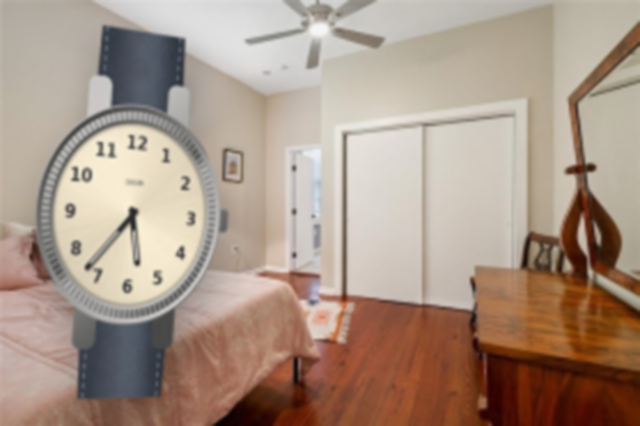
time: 5:37
